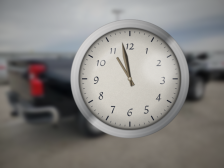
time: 10:58
